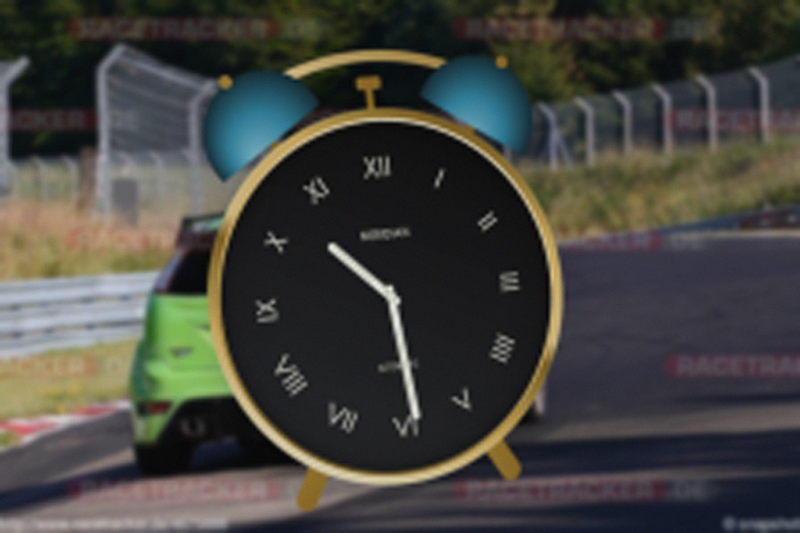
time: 10:29
